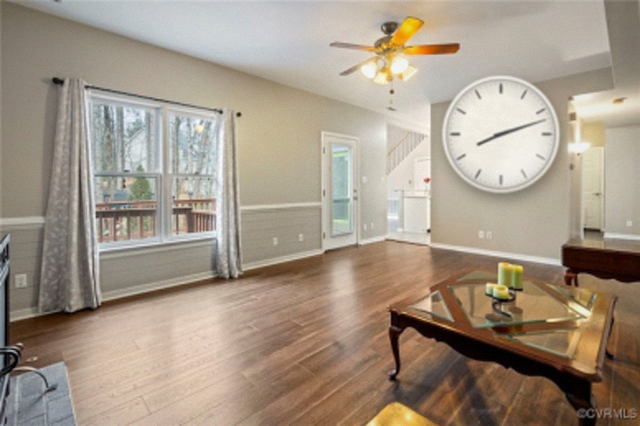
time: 8:12
